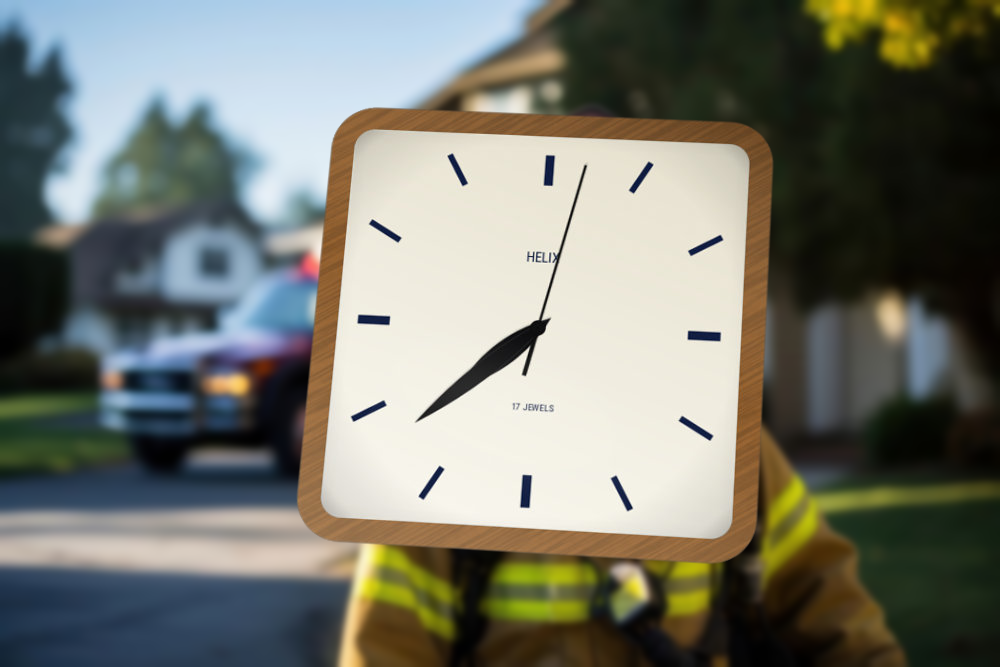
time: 7:38:02
